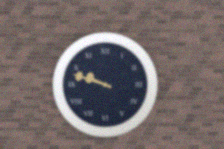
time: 9:48
